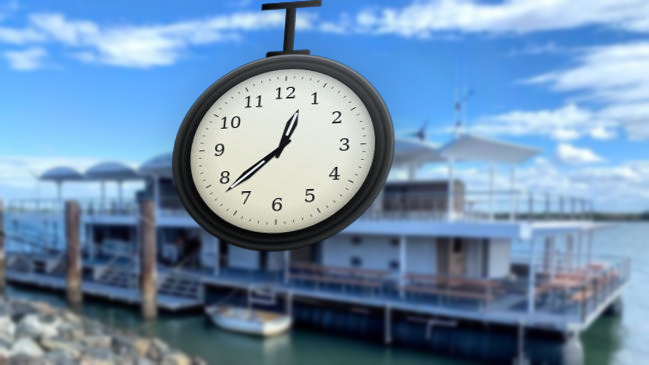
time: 12:38
